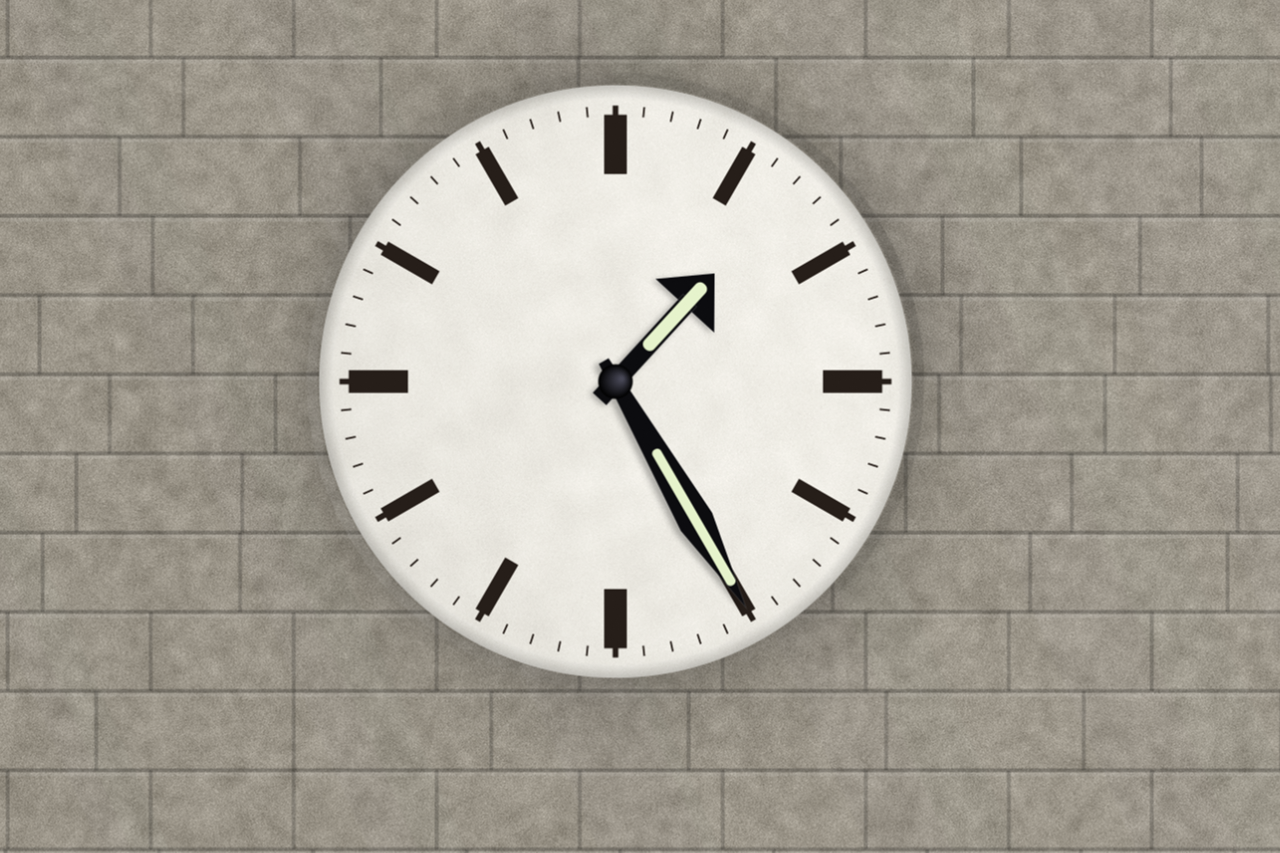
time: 1:25
